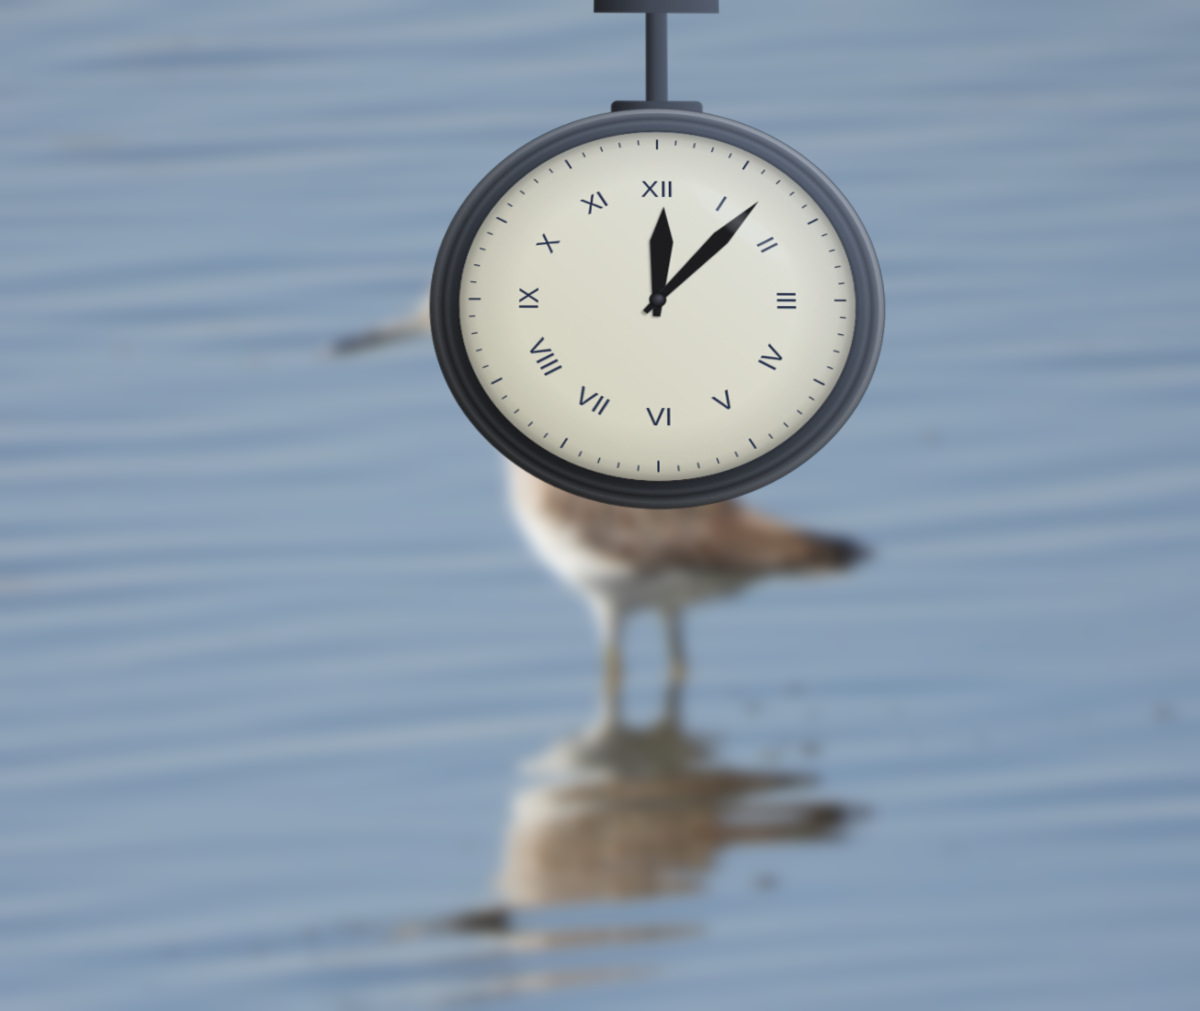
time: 12:07
